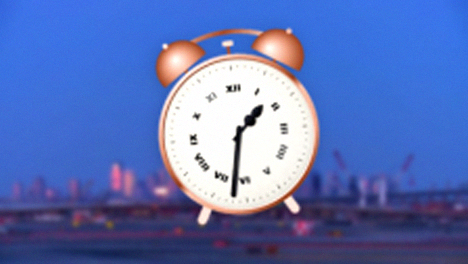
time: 1:32
